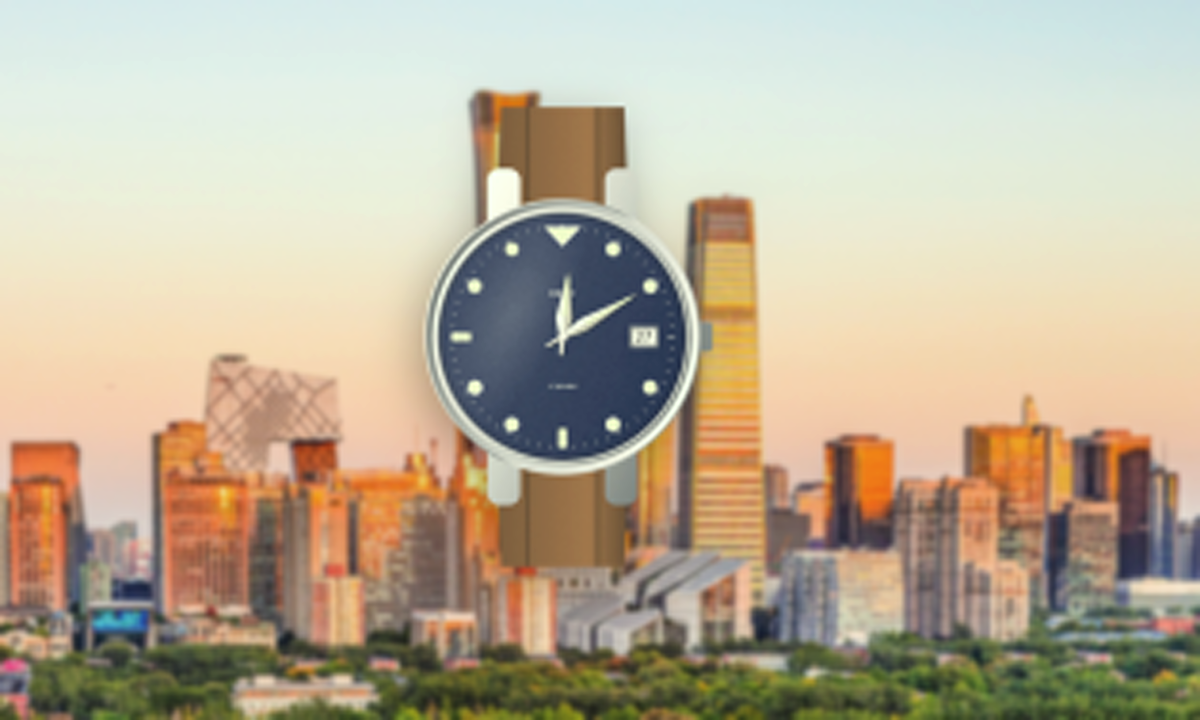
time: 12:10
